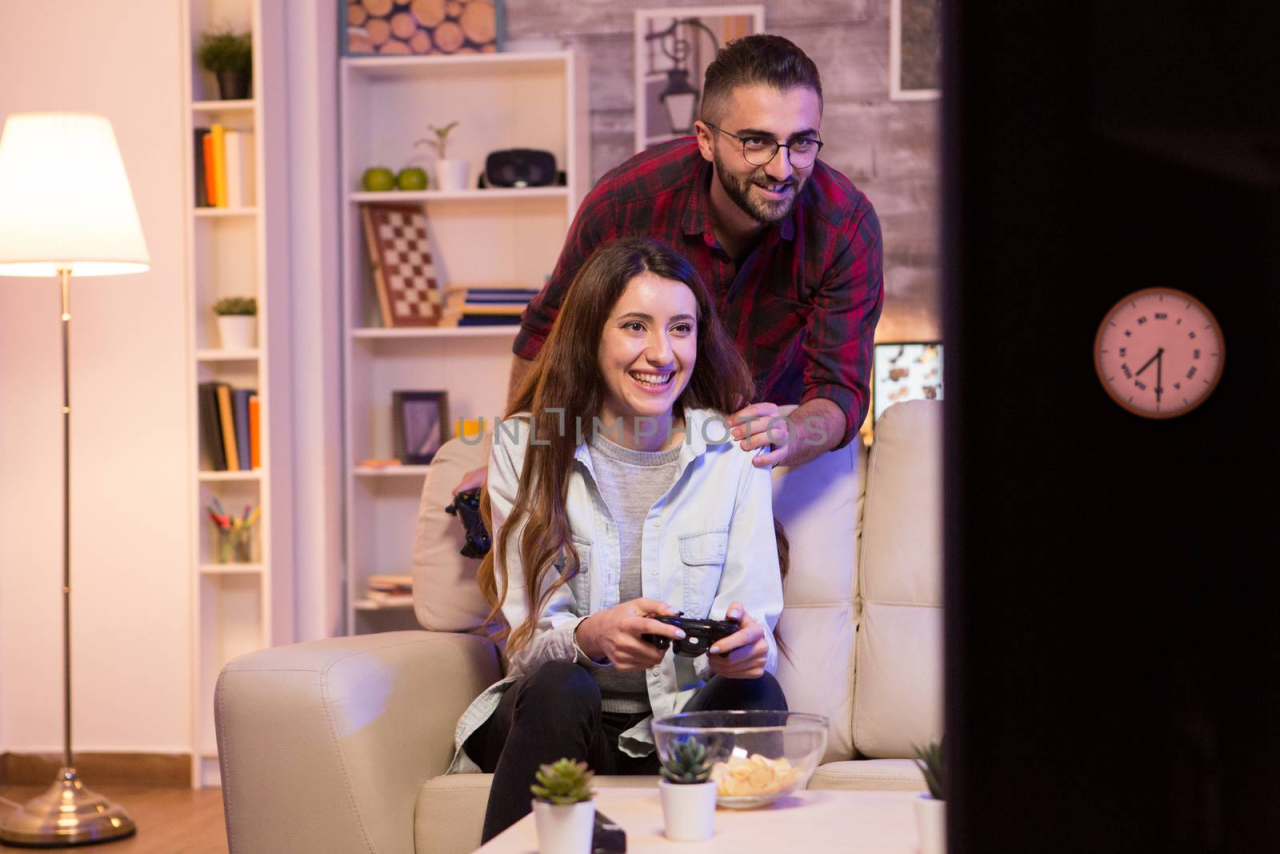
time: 7:30
